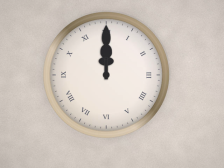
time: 12:00
